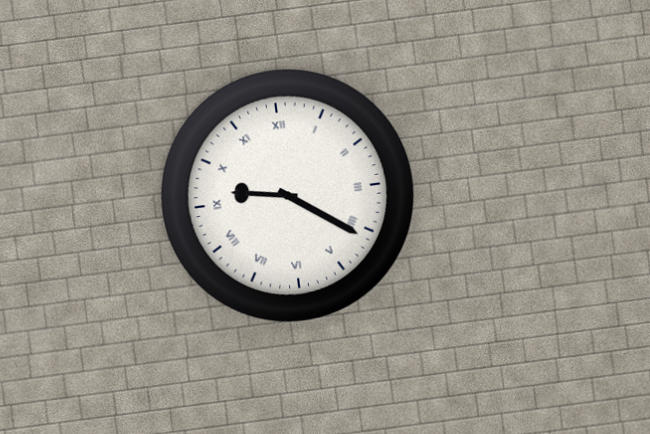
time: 9:21
